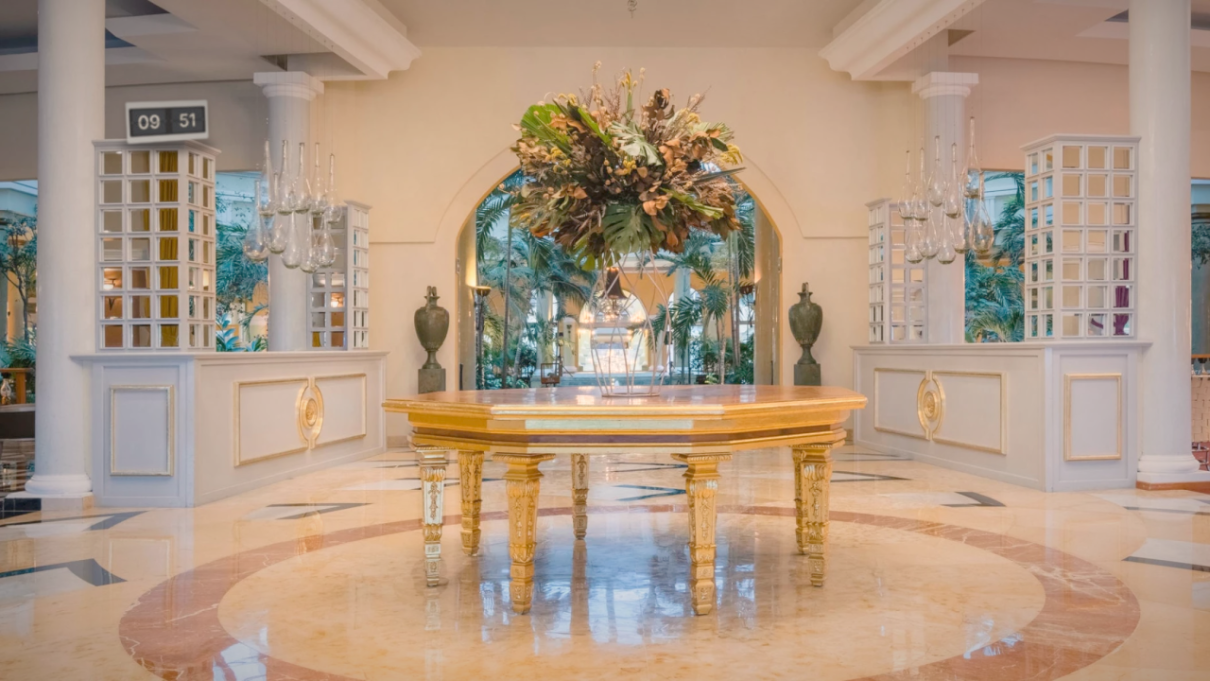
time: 9:51
